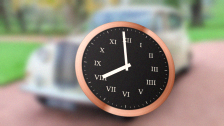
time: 7:59
